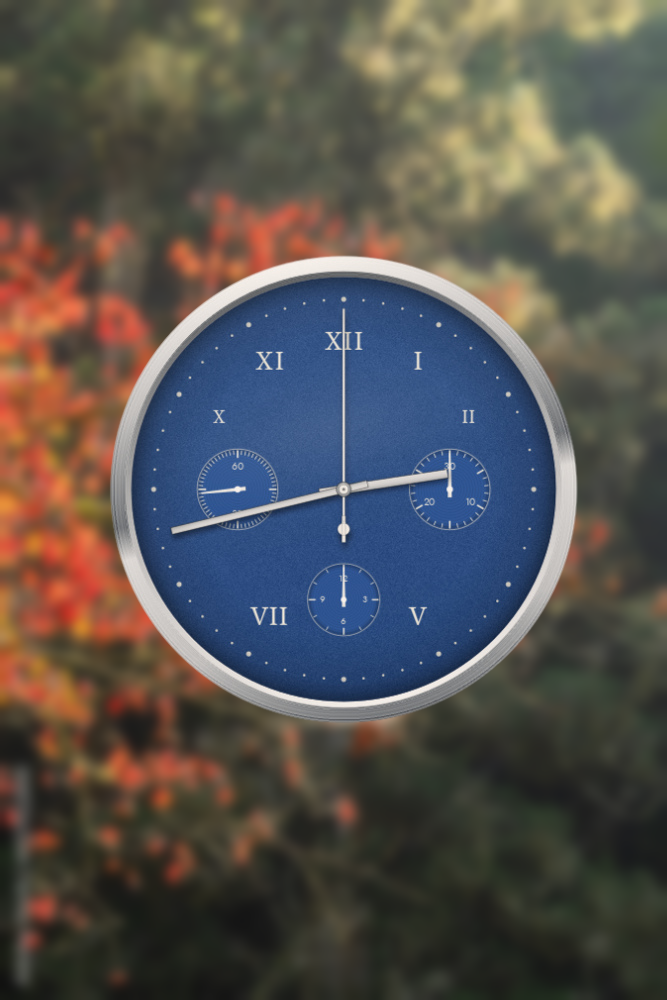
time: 2:42:44
